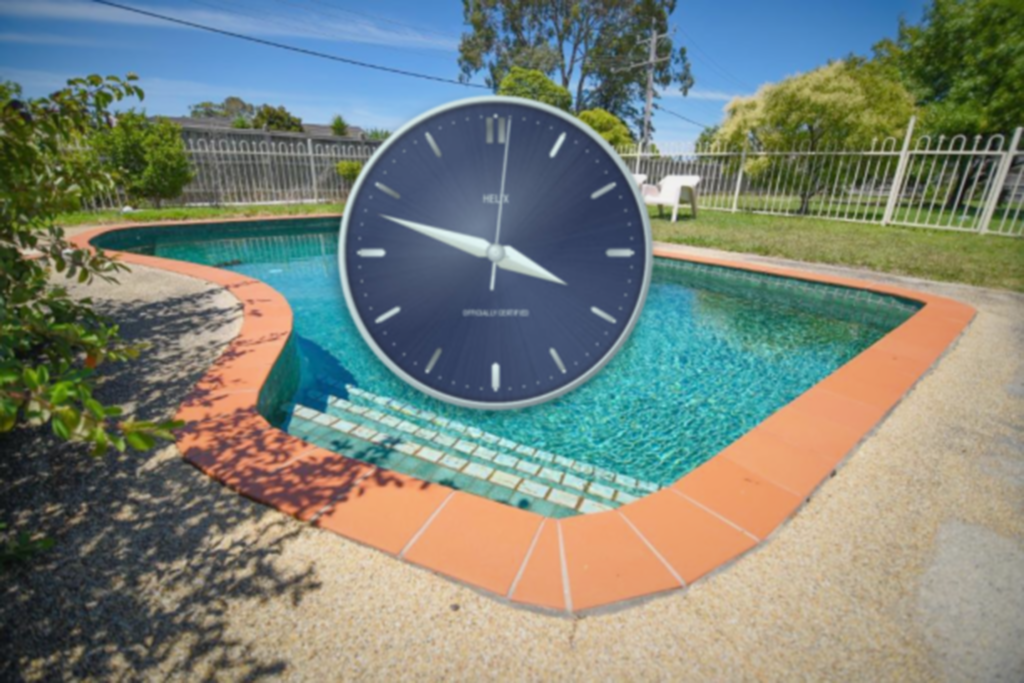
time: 3:48:01
